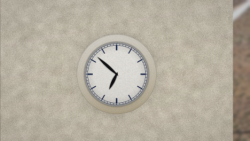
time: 6:52
